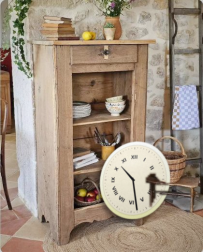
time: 10:28
